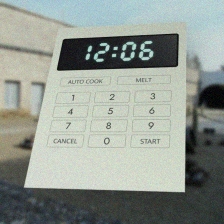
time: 12:06
